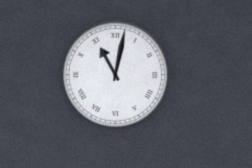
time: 11:02
